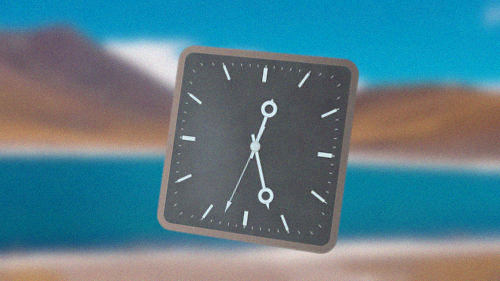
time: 12:26:33
